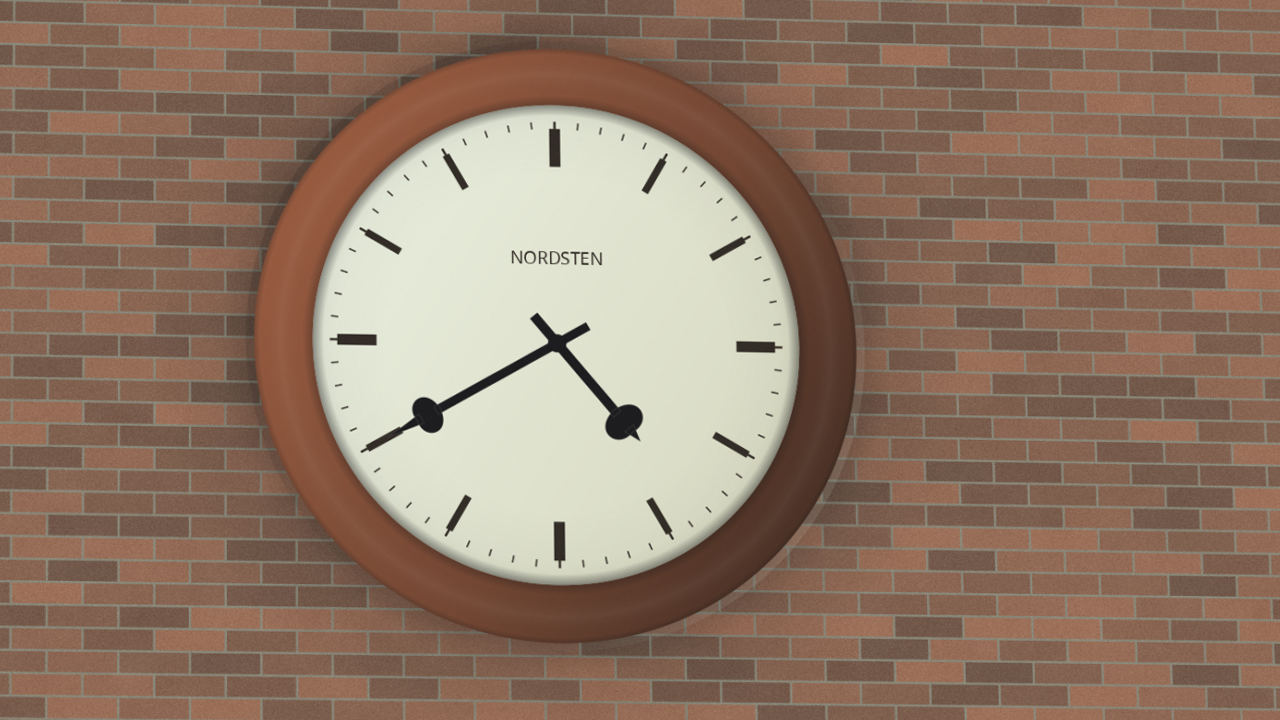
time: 4:40
